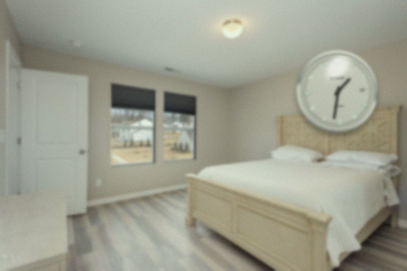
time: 1:32
